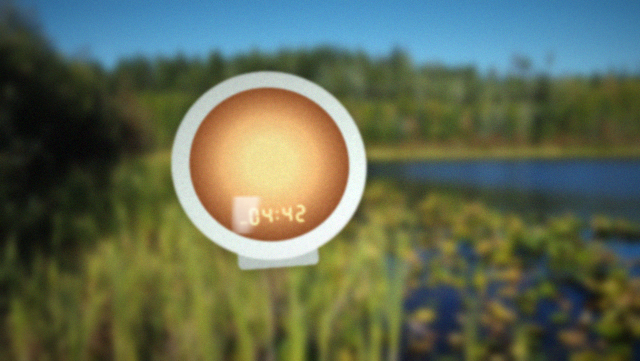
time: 4:42
